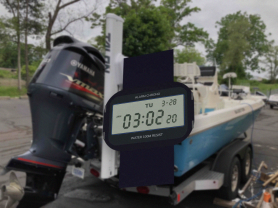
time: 3:02:20
